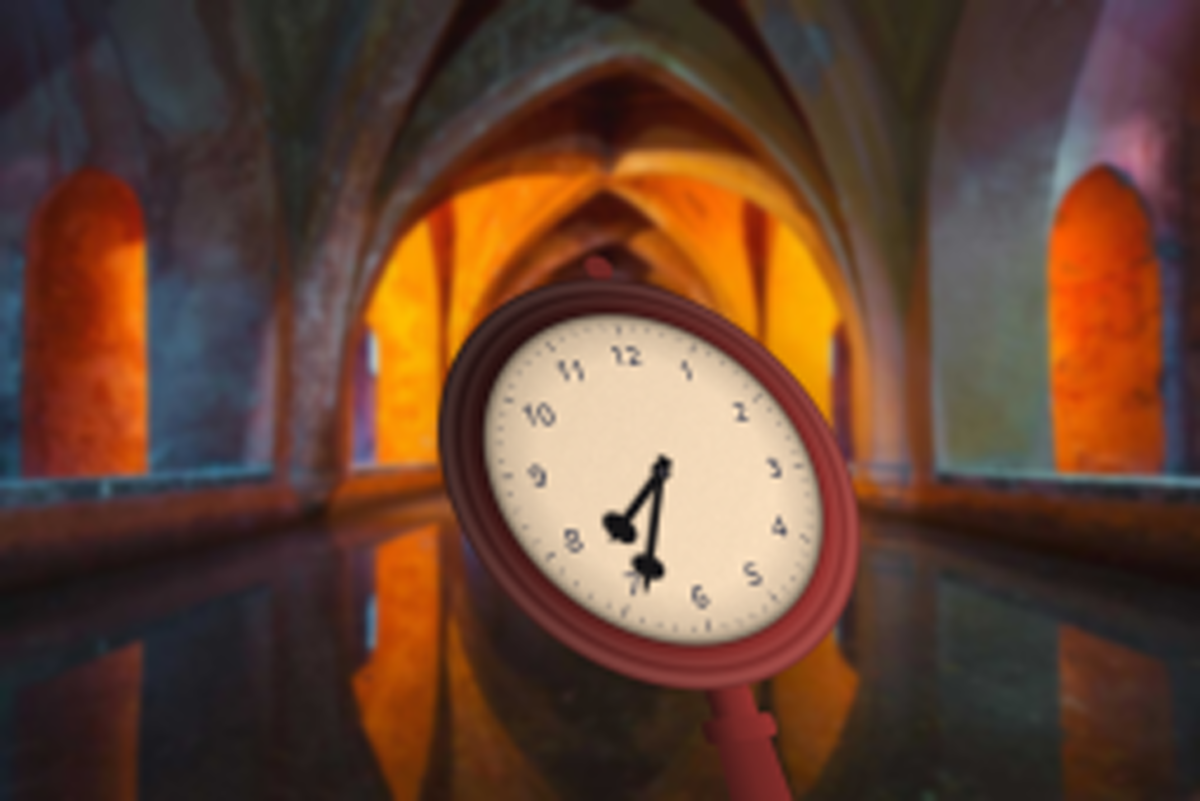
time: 7:34
